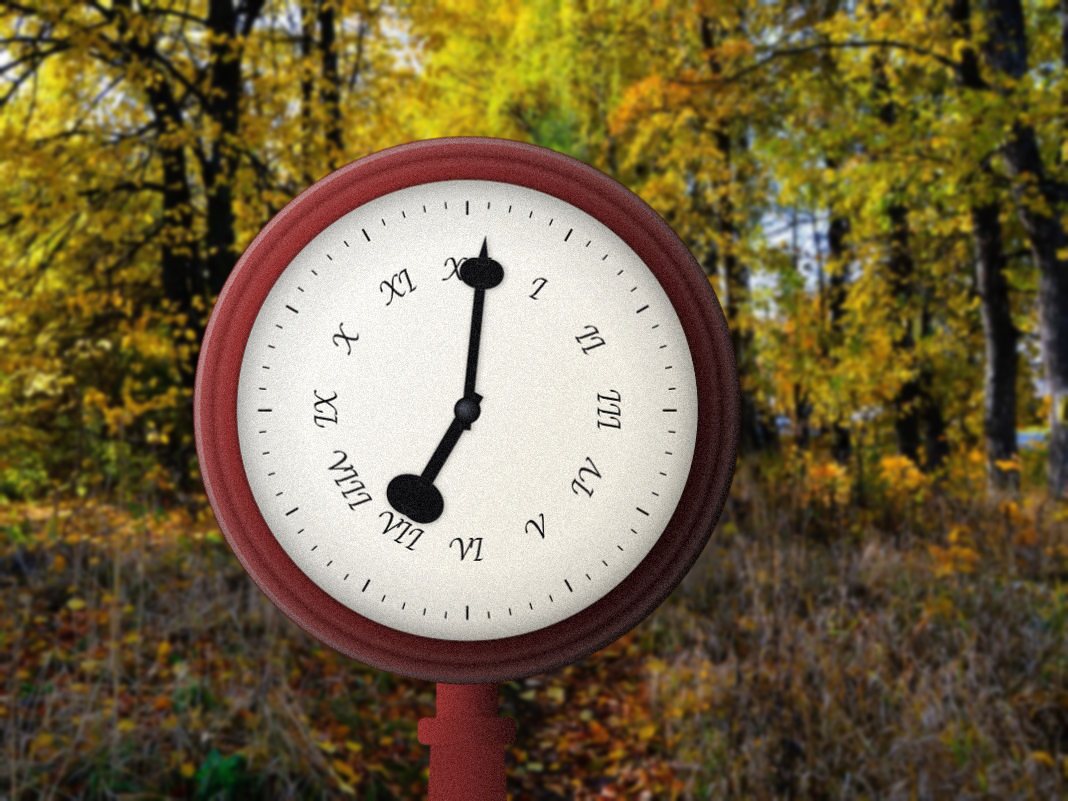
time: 7:01
